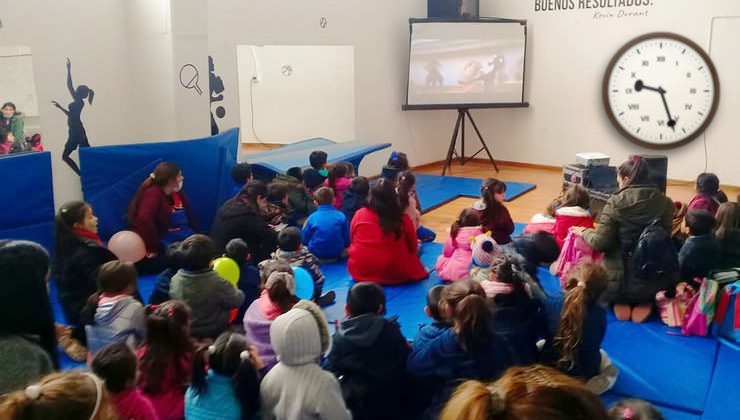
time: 9:27
